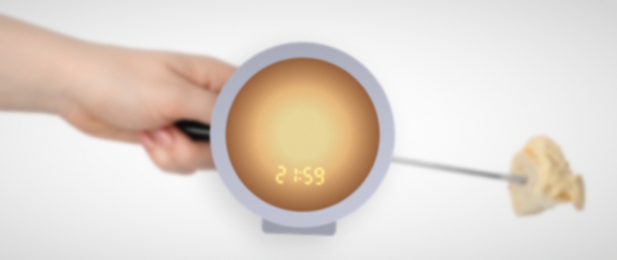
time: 21:59
